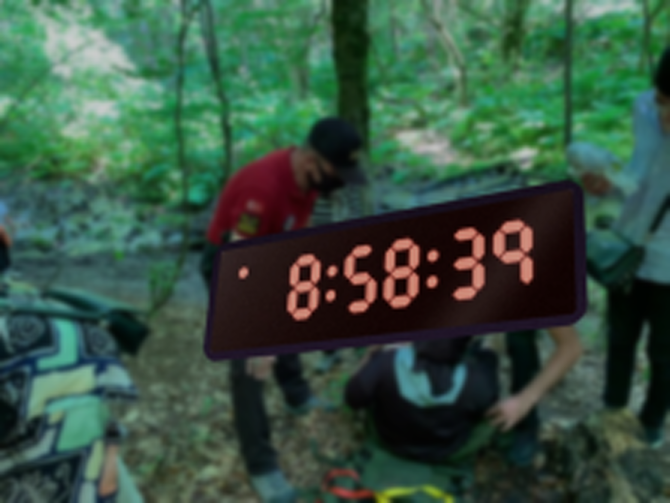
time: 8:58:39
